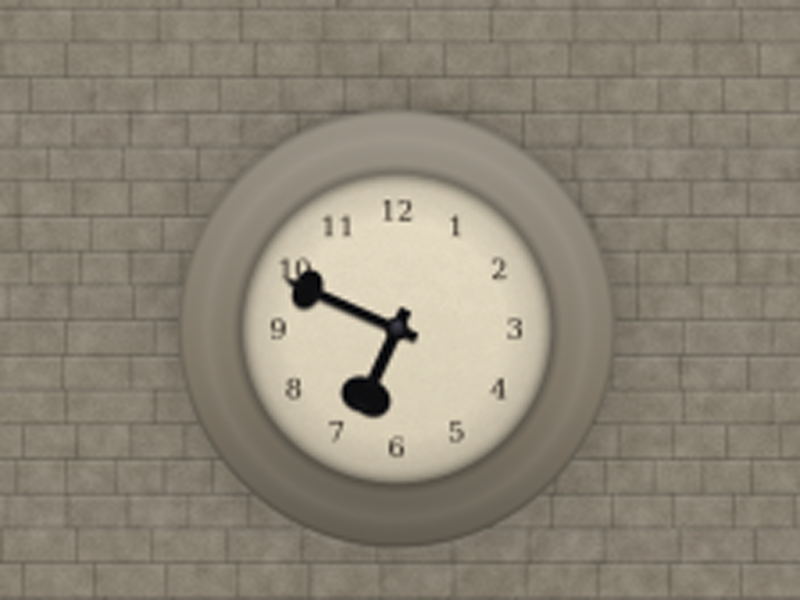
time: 6:49
